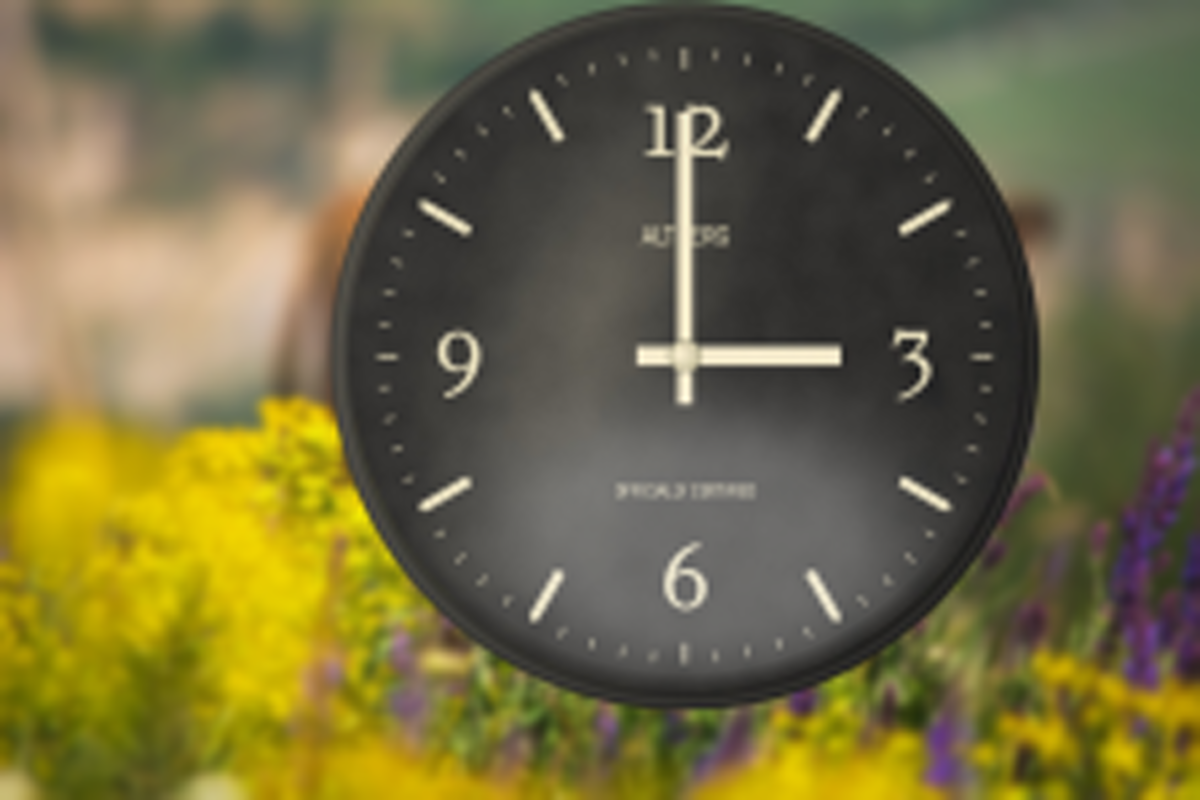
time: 3:00
